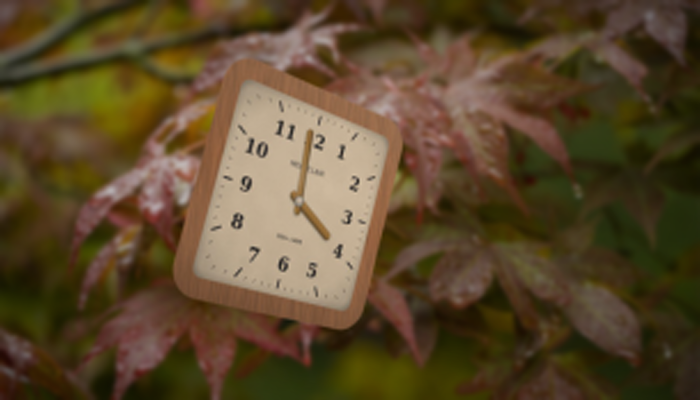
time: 3:59
